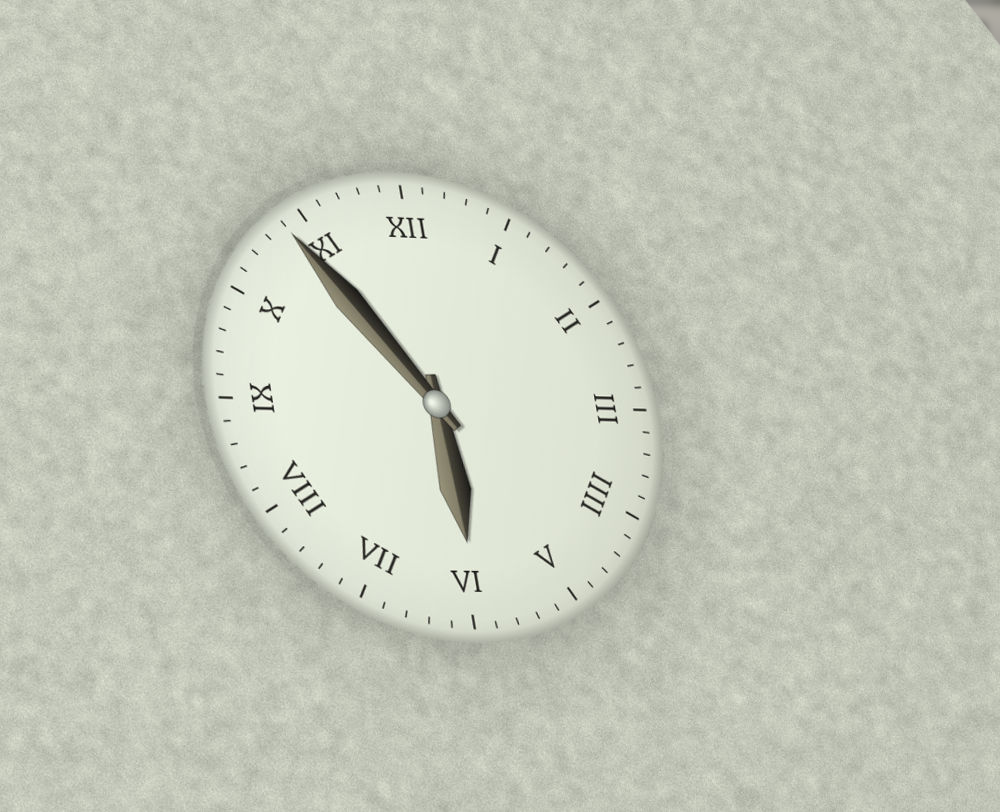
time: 5:54
